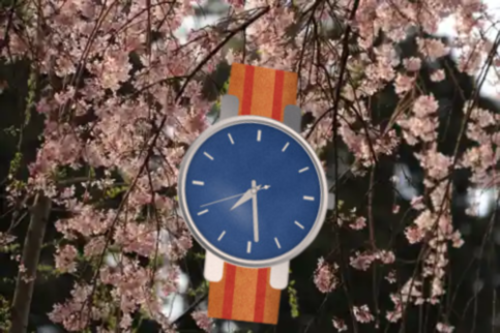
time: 7:28:41
